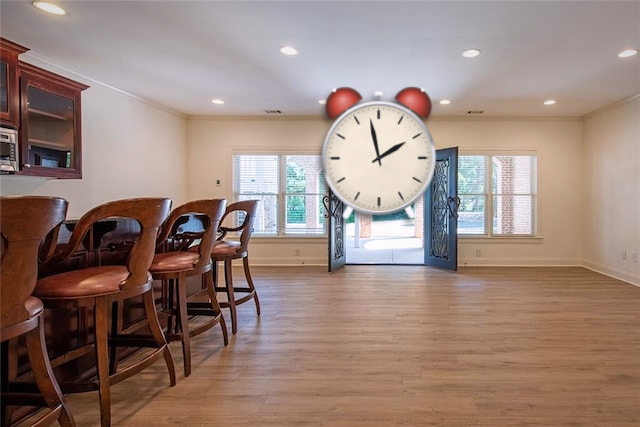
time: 1:58
